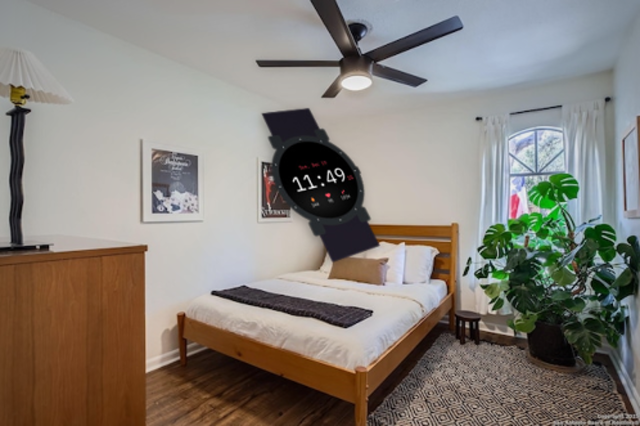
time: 11:49
